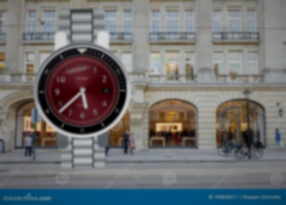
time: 5:38
